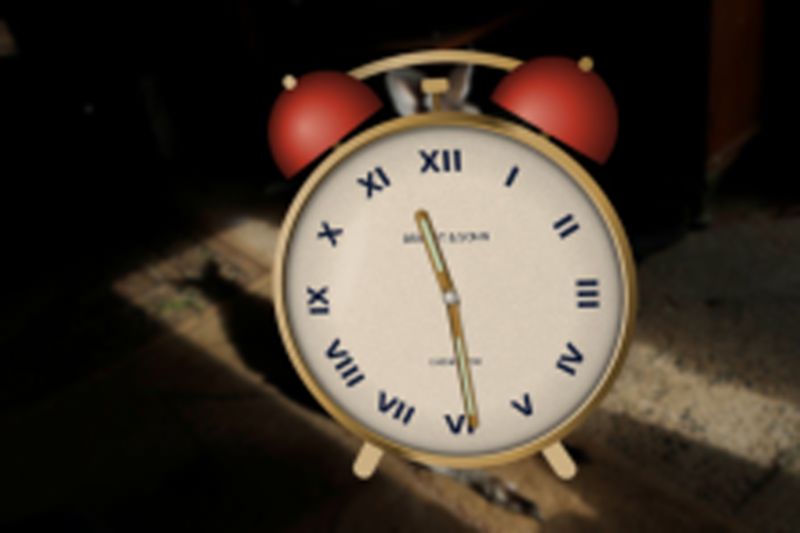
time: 11:29
